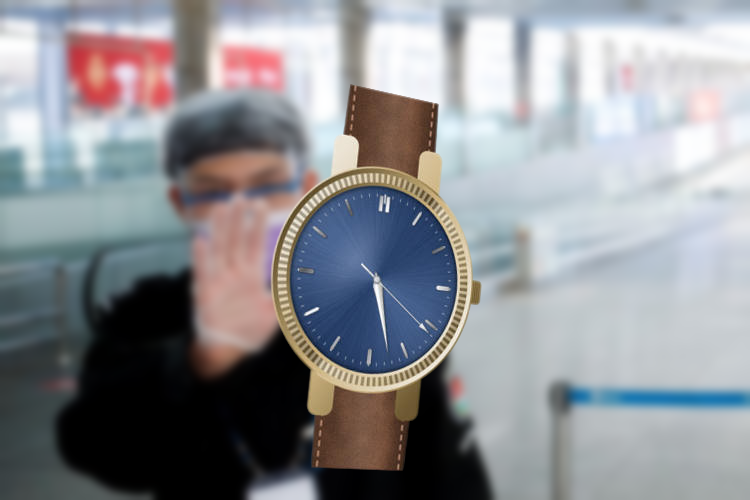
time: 5:27:21
